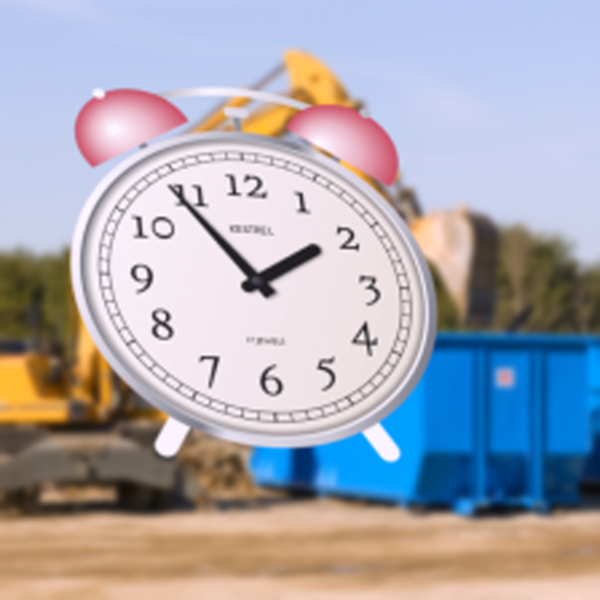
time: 1:54
